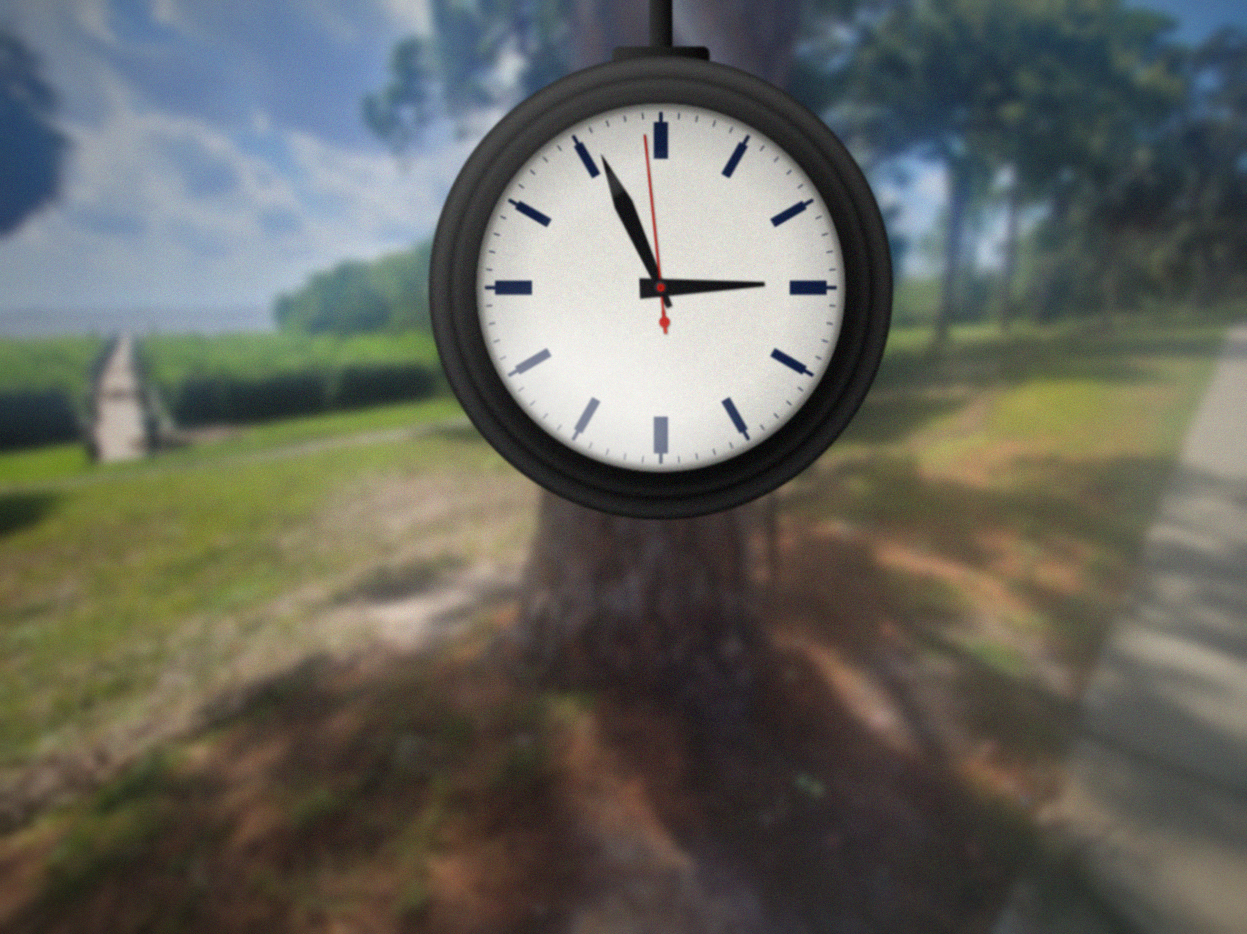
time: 2:55:59
